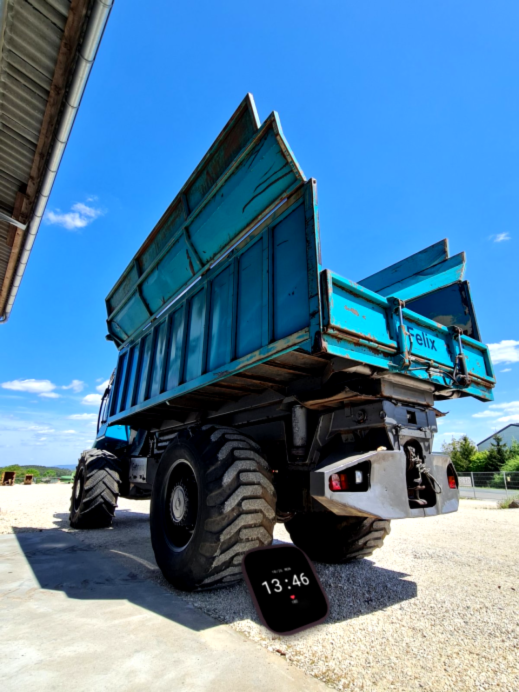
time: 13:46
